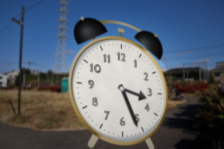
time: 3:26
